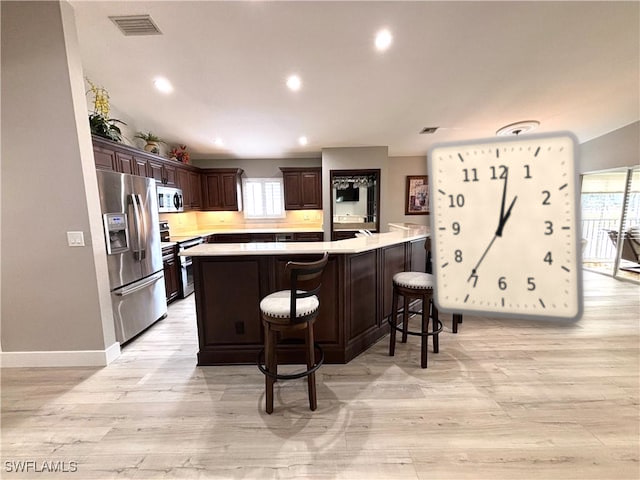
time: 1:01:36
